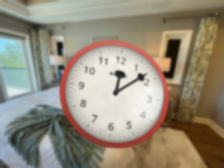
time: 12:08
